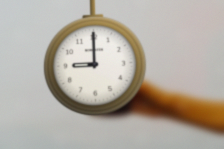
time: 9:00
